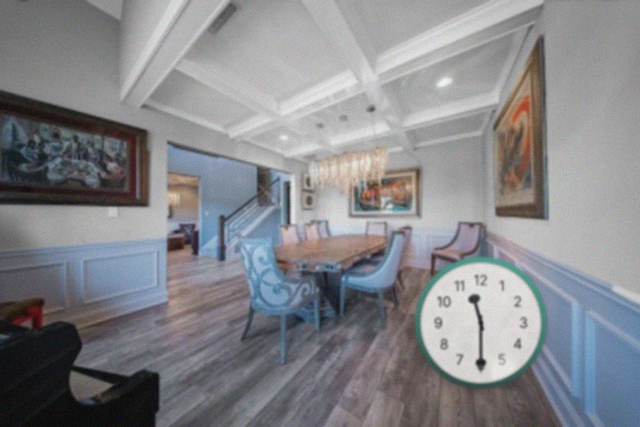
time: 11:30
